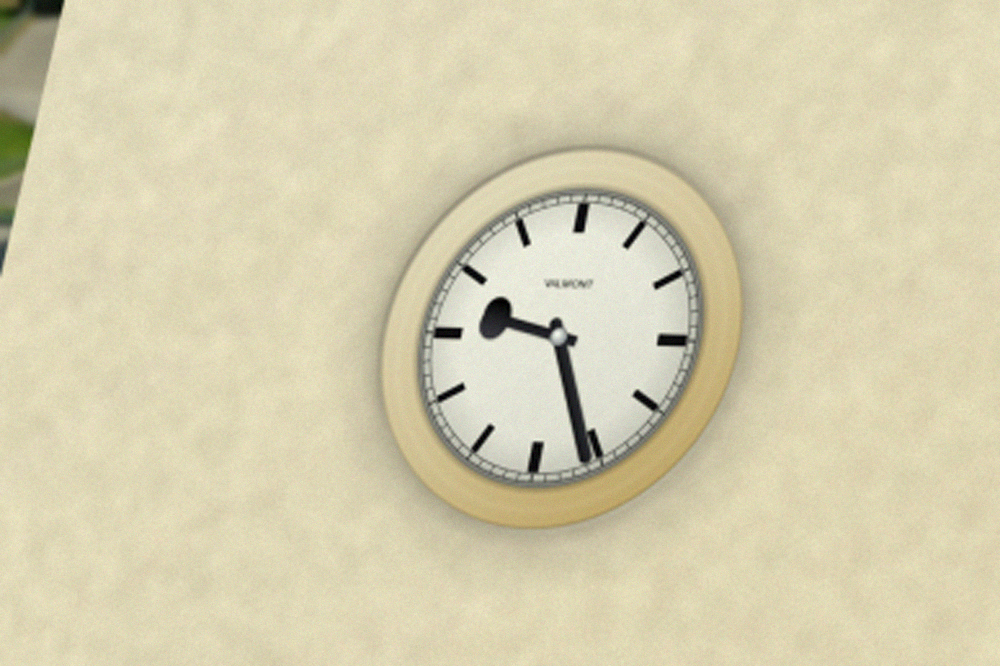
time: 9:26
